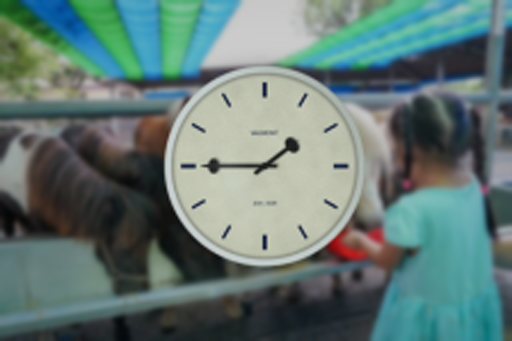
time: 1:45
